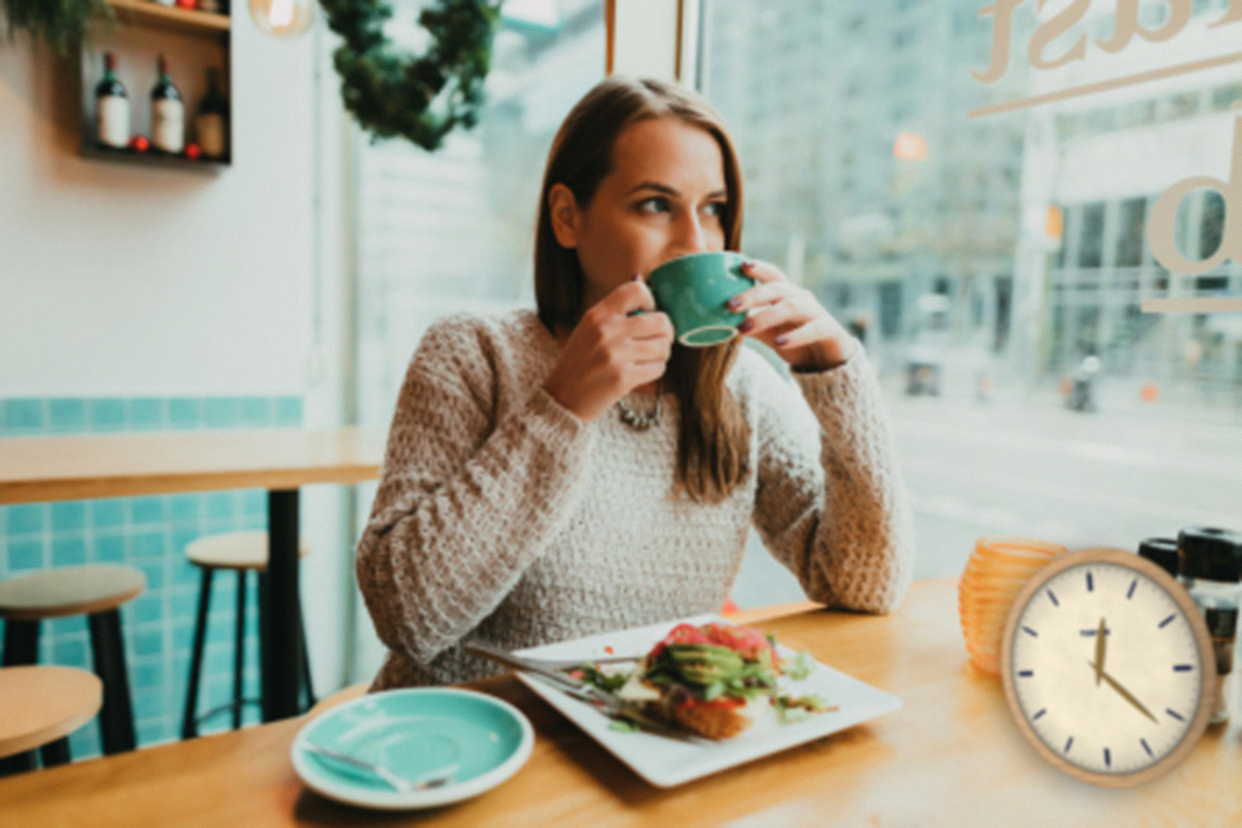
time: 12:22
